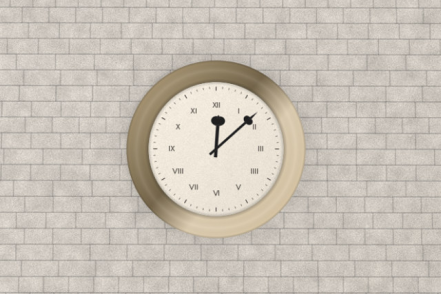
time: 12:08
